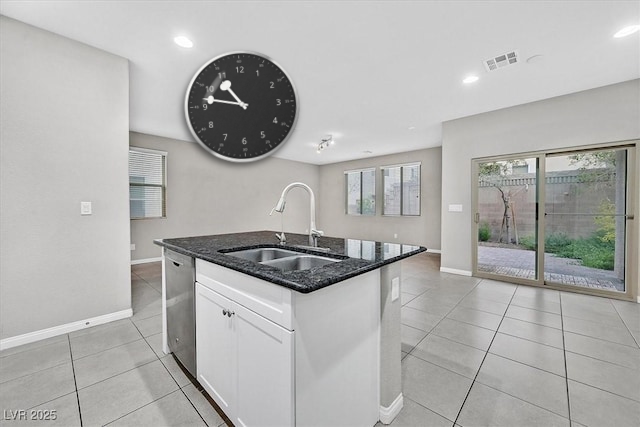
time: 10:47
